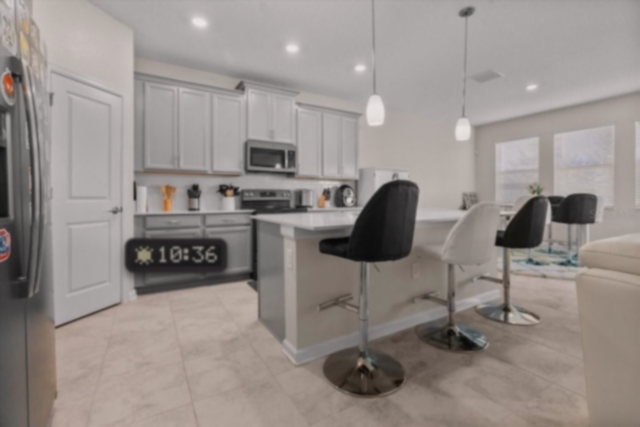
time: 10:36
